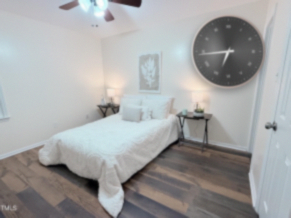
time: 6:44
